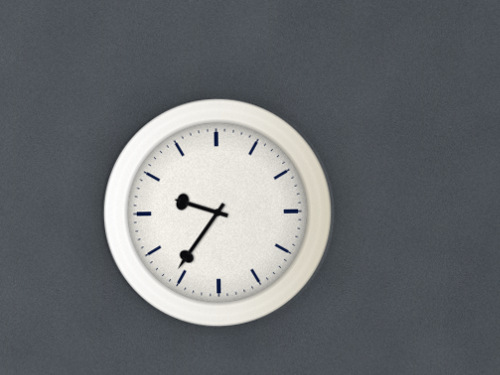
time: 9:36
